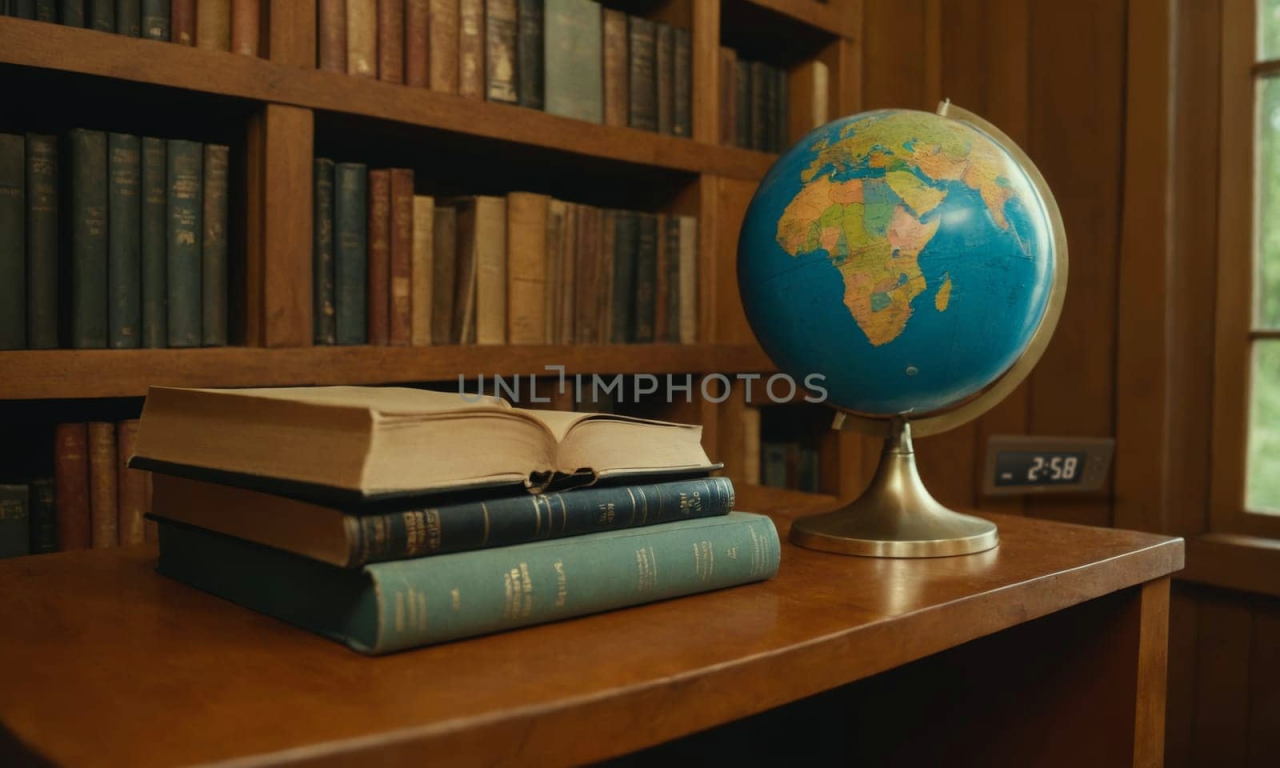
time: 2:58
